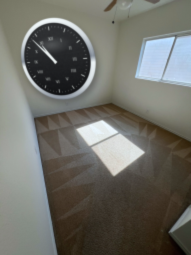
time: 10:53
